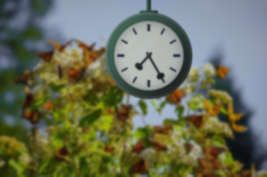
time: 7:25
